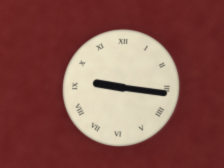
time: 9:16
